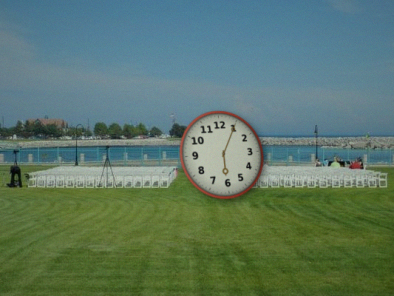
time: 6:05
